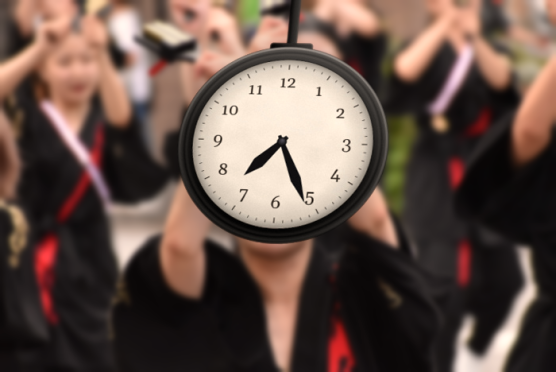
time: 7:26
